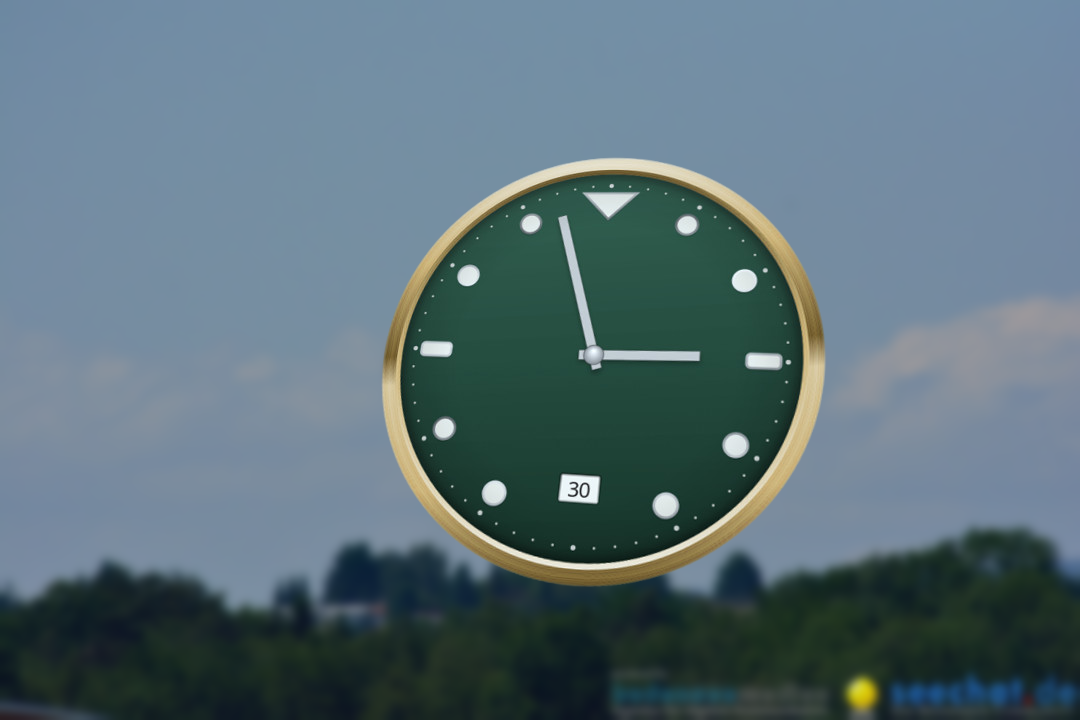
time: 2:57
